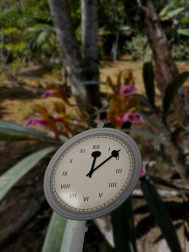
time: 12:08
